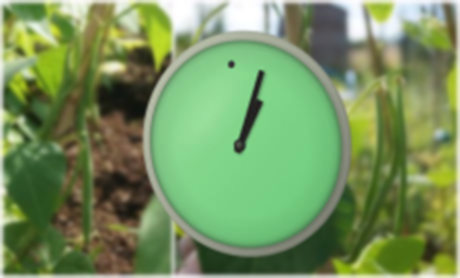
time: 1:04
